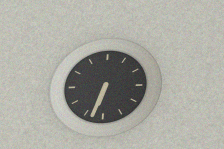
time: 6:33
